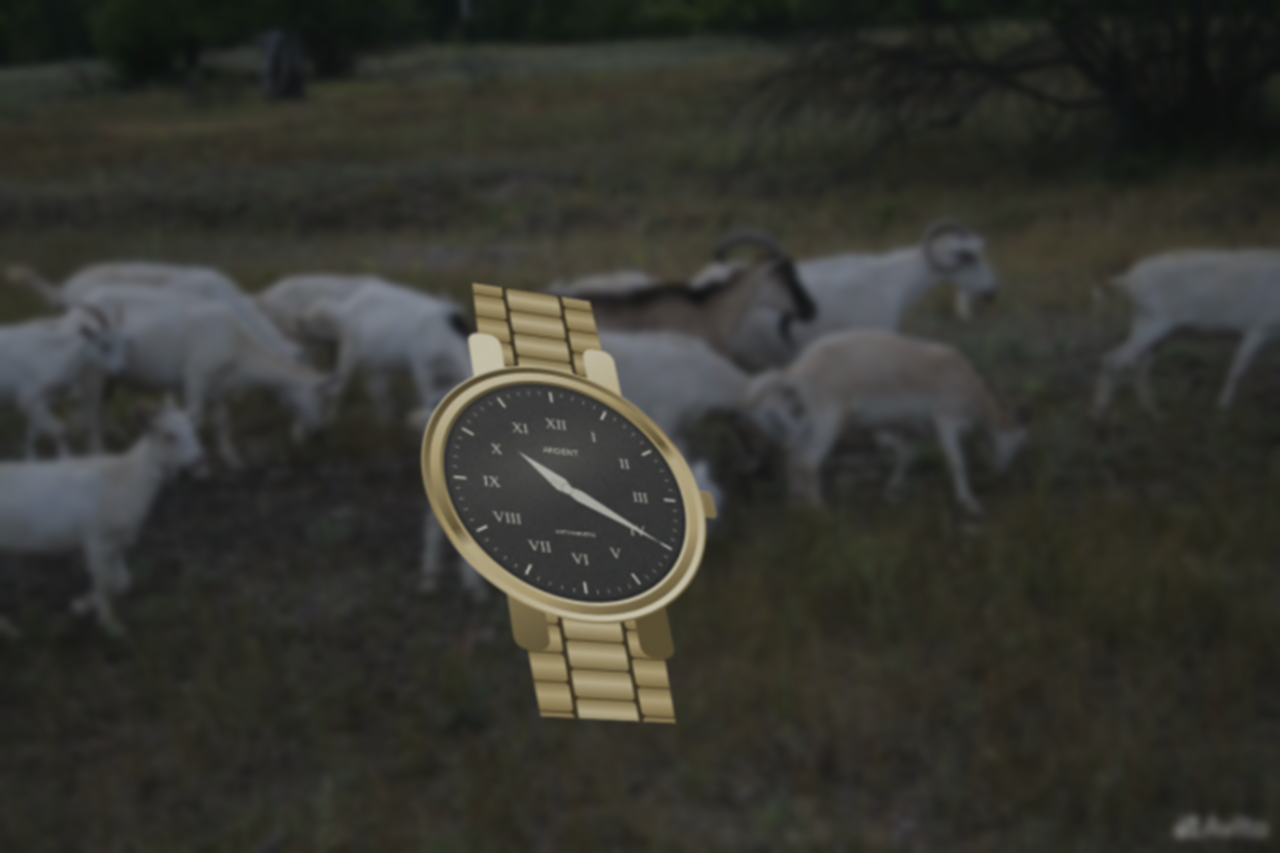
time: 10:20
